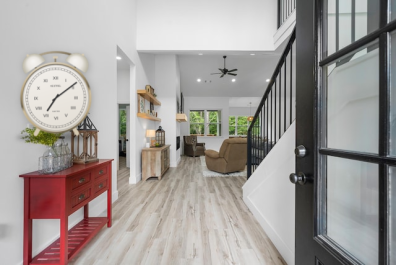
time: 7:09
